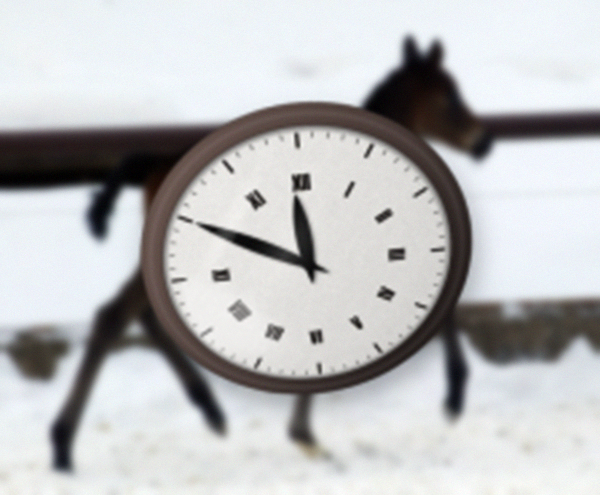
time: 11:50
